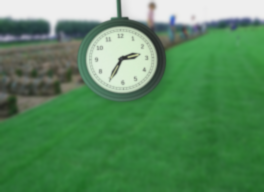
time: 2:35
